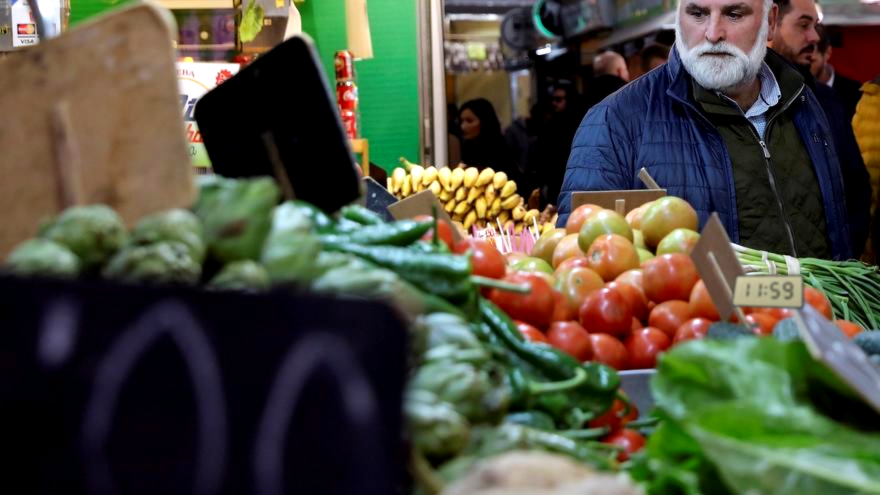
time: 11:59
